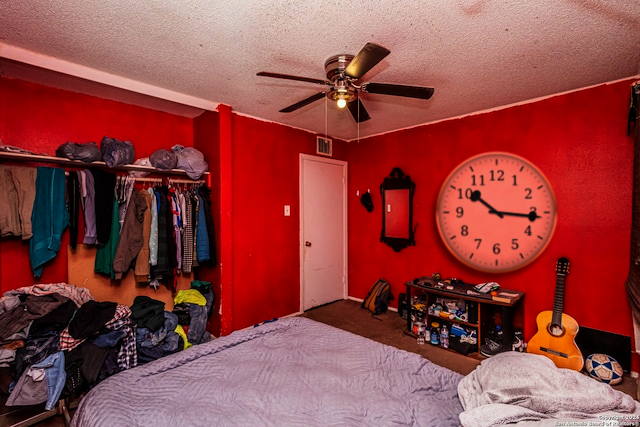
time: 10:16
